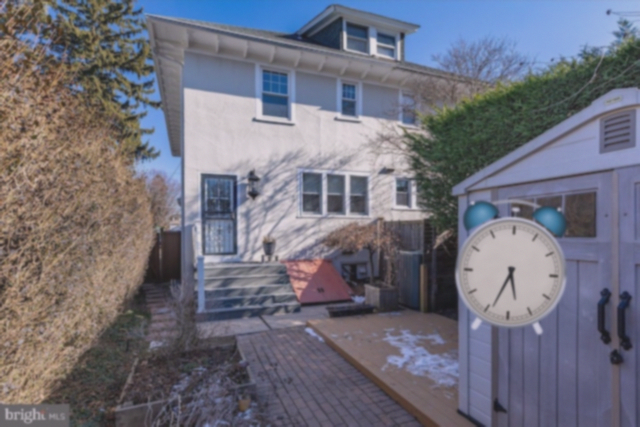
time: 5:34
